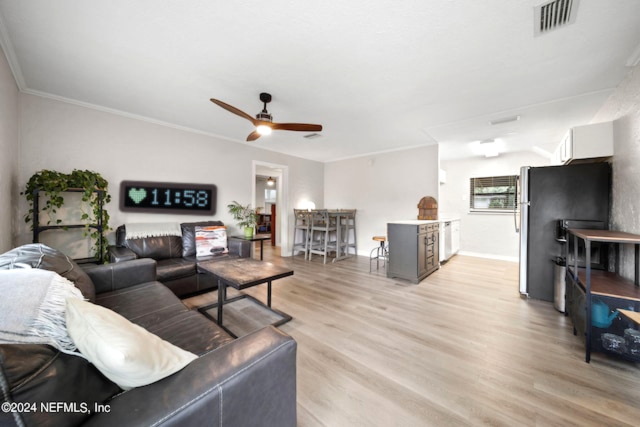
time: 11:58
